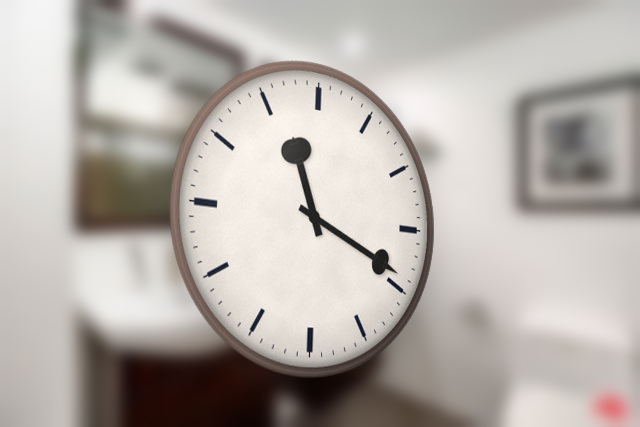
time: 11:19
